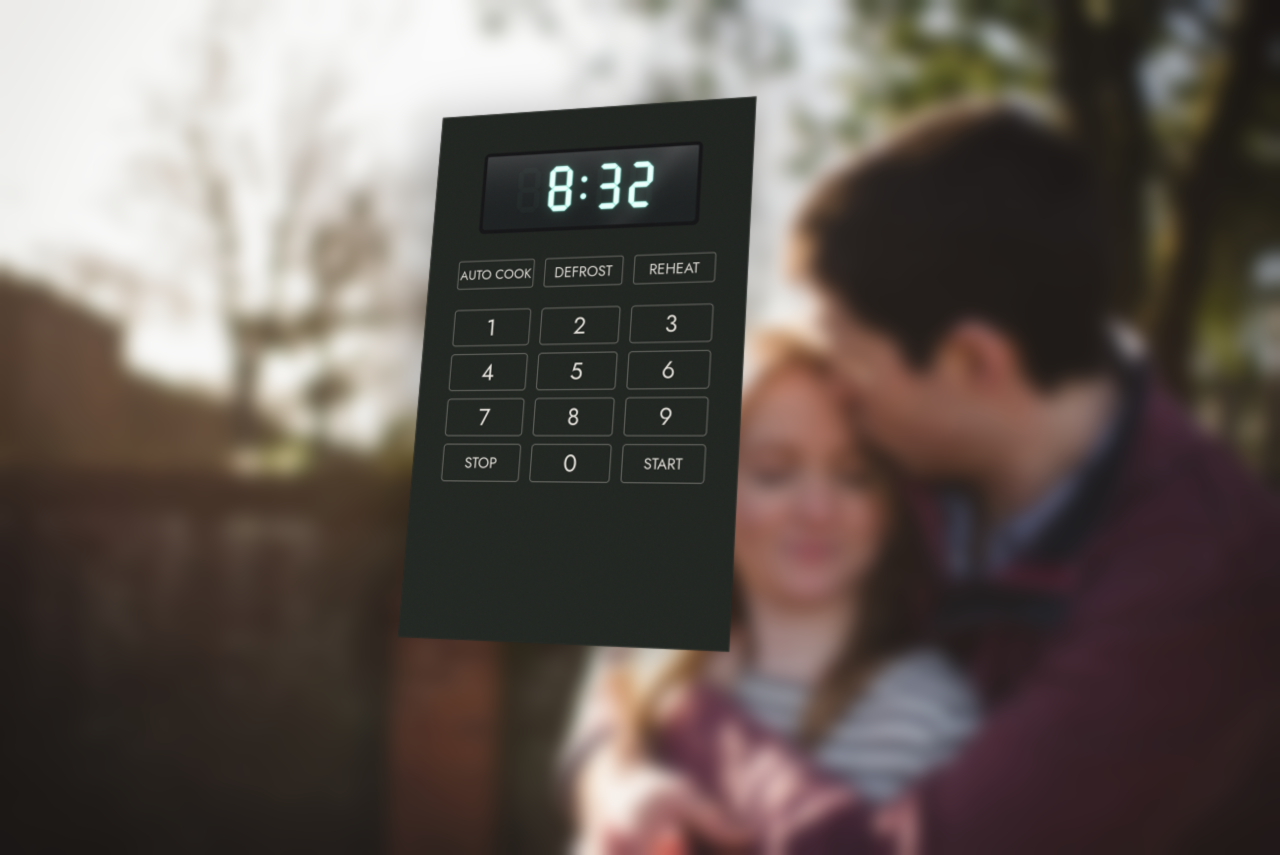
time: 8:32
